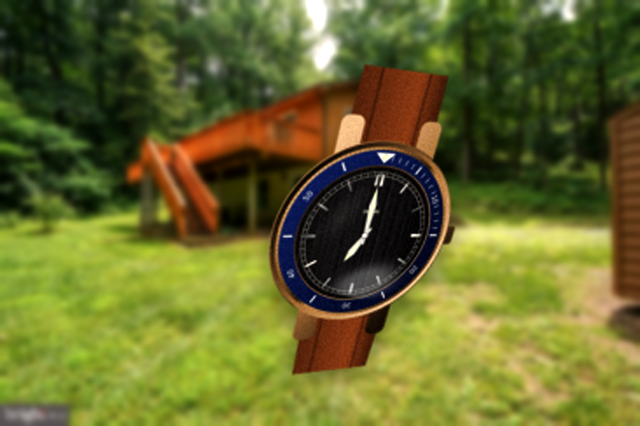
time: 7:00
